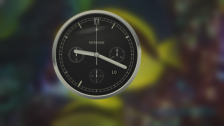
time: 9:19
